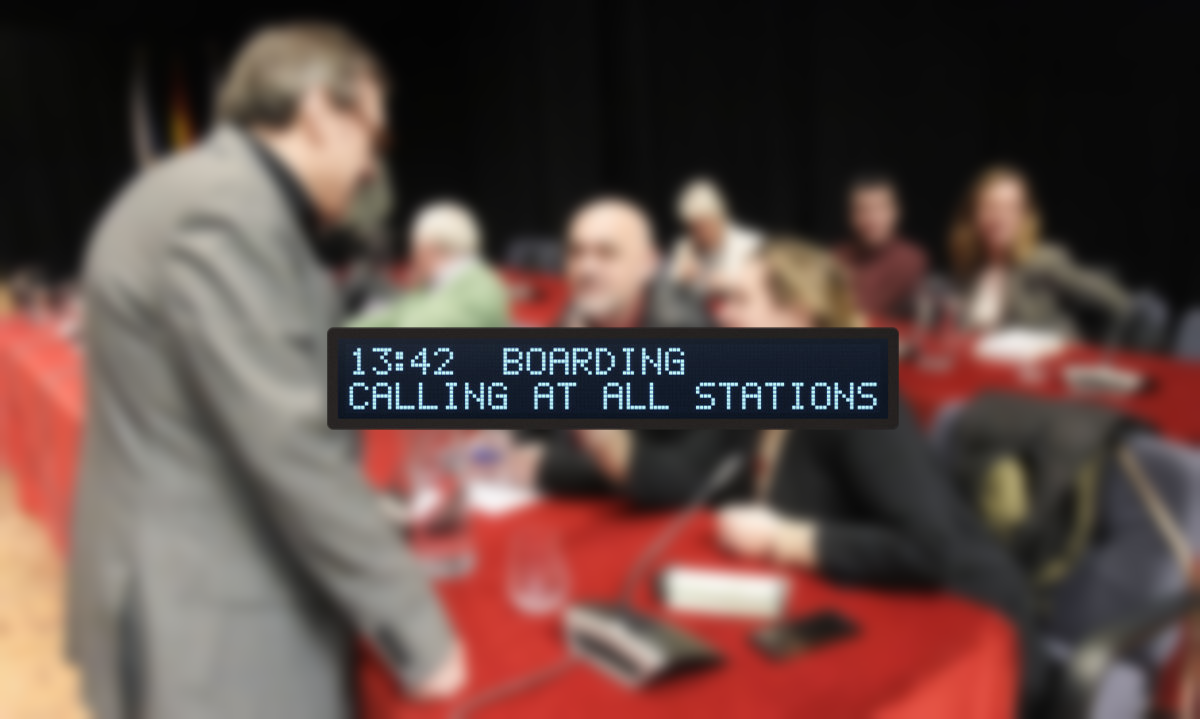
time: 13:42
